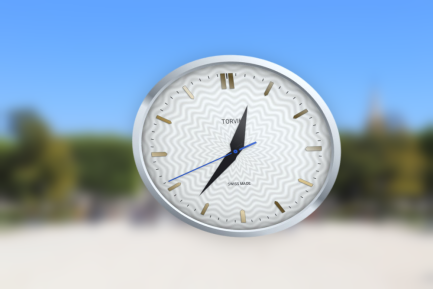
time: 12:36:41
